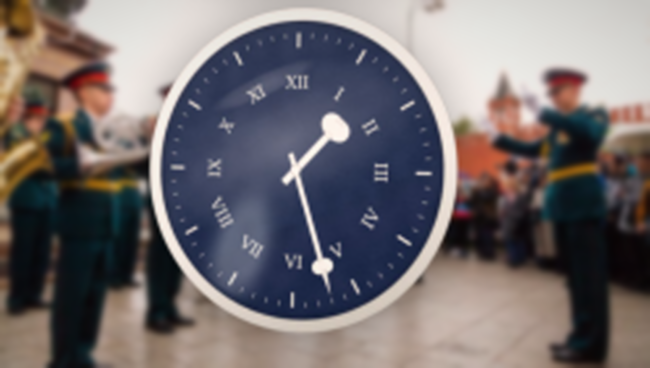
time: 1:27
